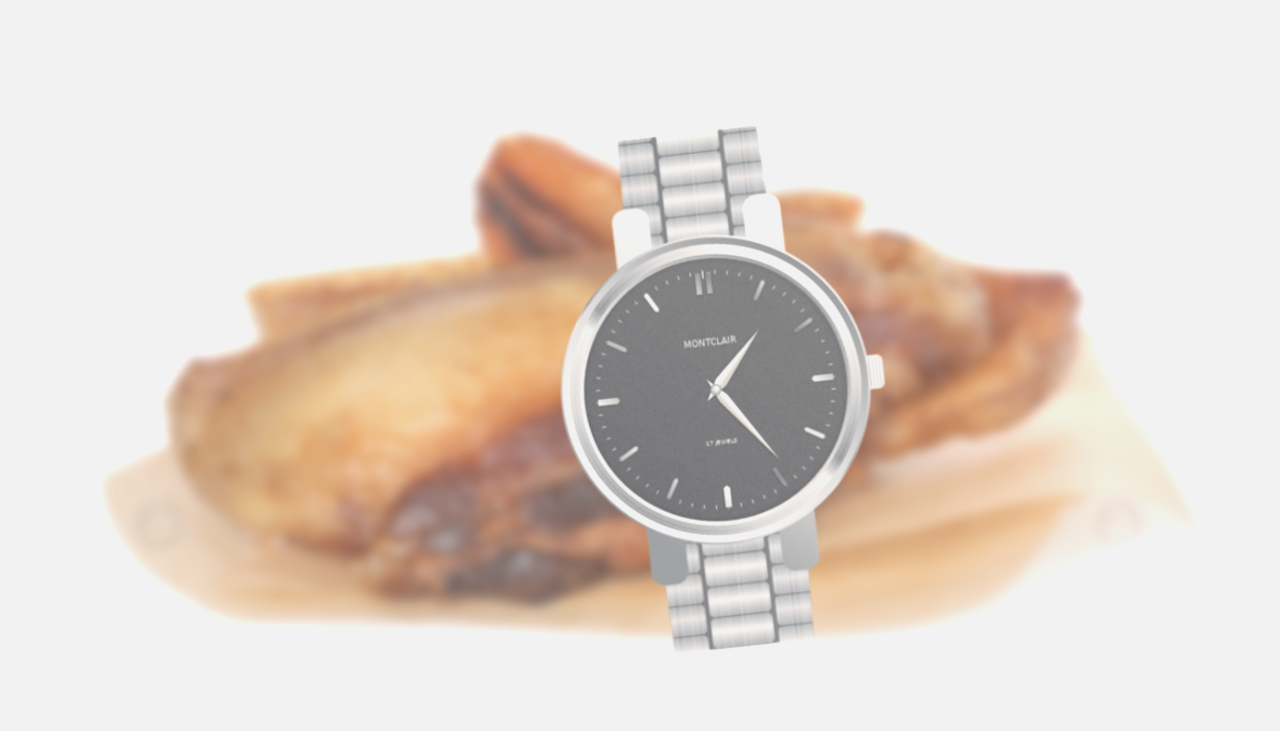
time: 1:24
